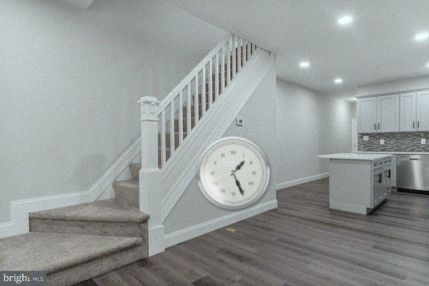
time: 1:26
